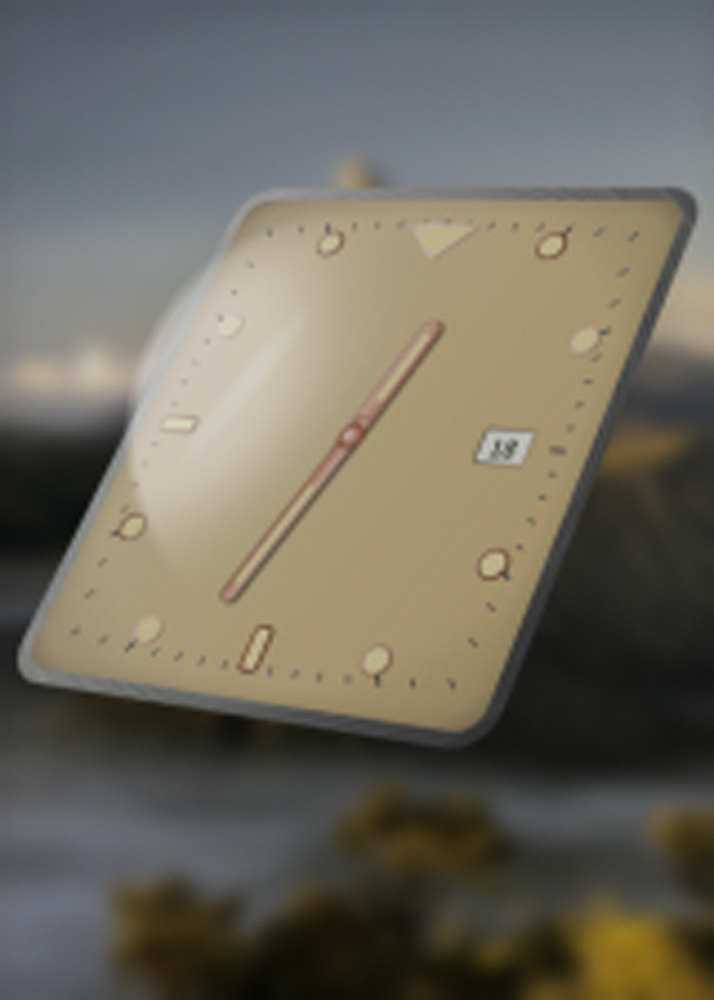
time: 12:33
